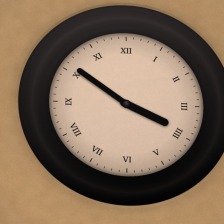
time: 3:51
